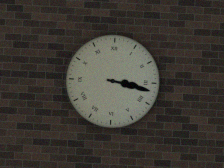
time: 3:17
